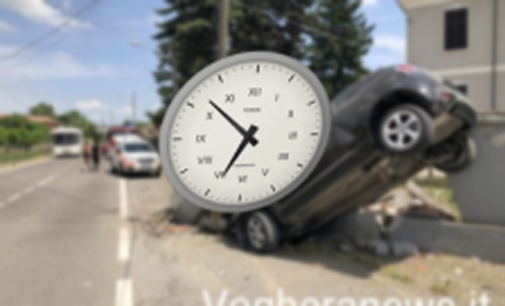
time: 6:52
